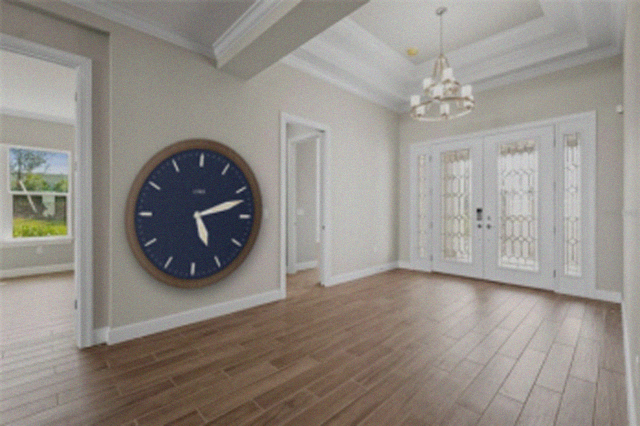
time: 5:12
